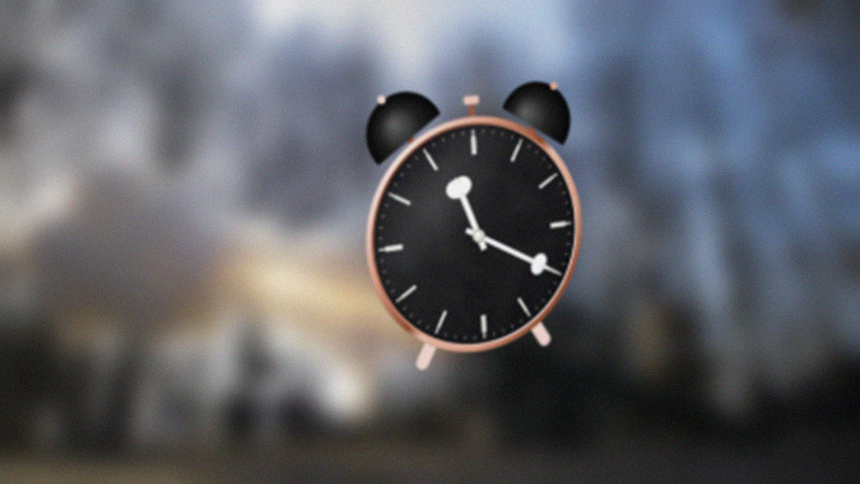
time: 11:20
